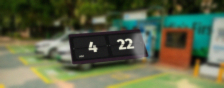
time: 4:22
